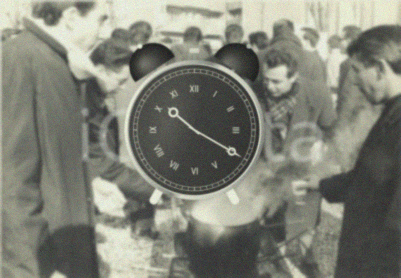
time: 10:20
